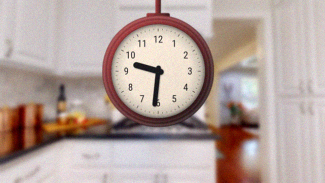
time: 9:31
